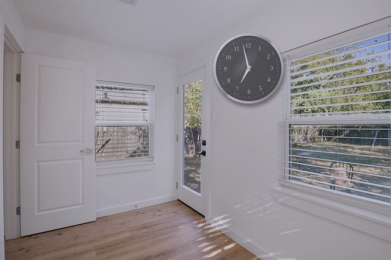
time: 6:58
